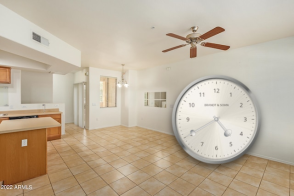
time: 4:40
